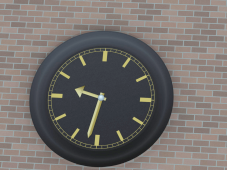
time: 9:32
